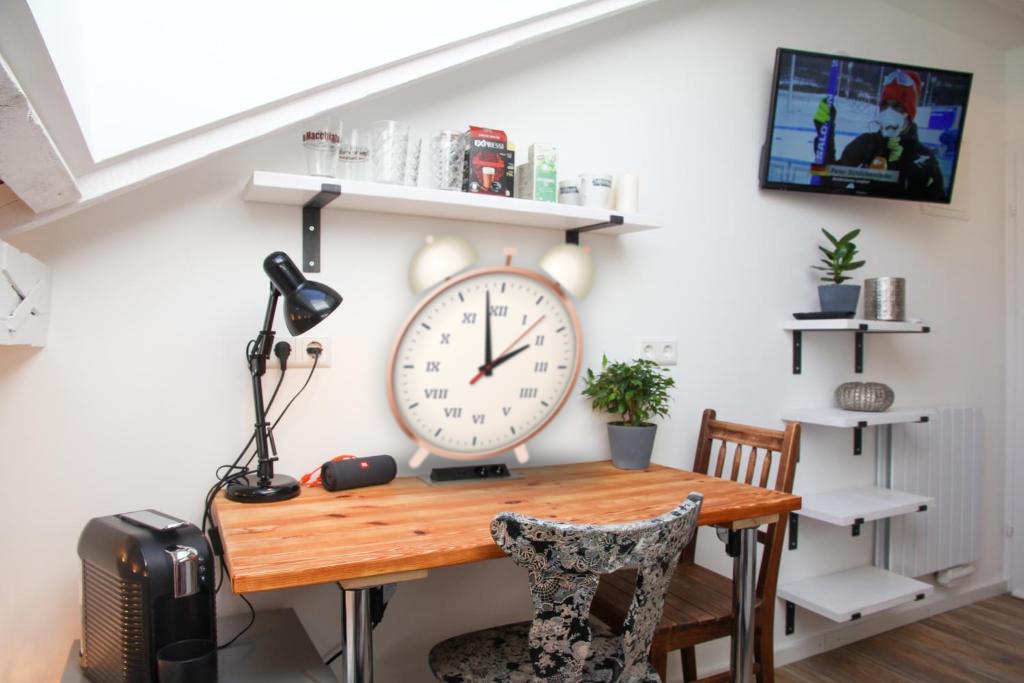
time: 1:58:07
